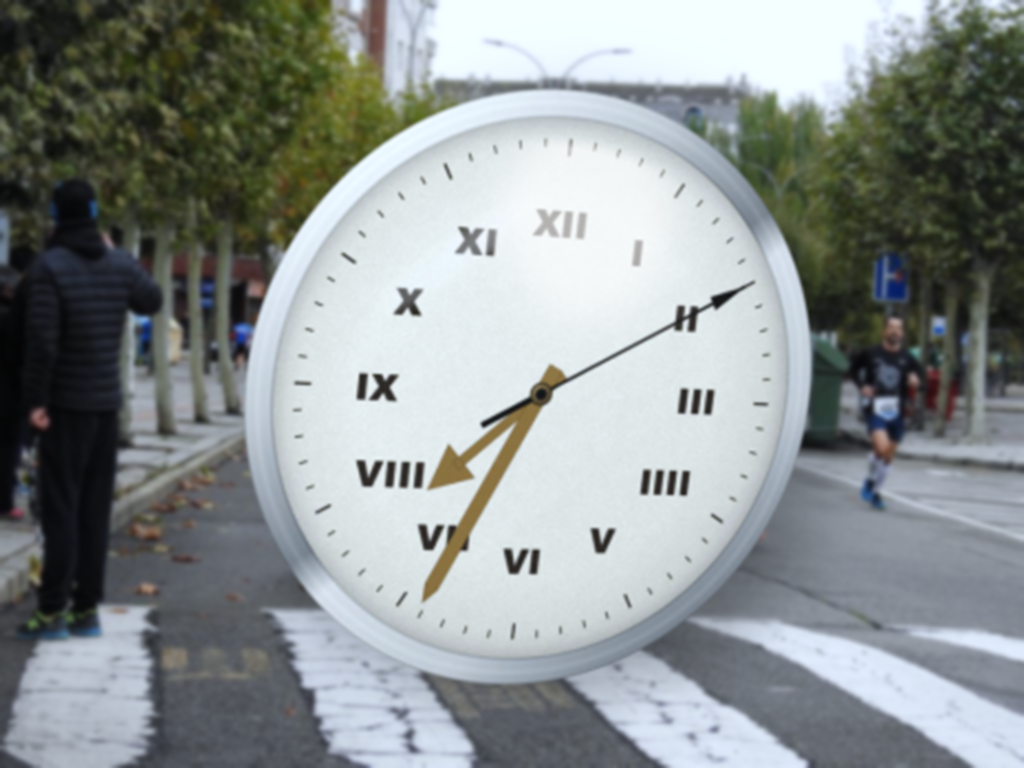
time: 7:34:10
